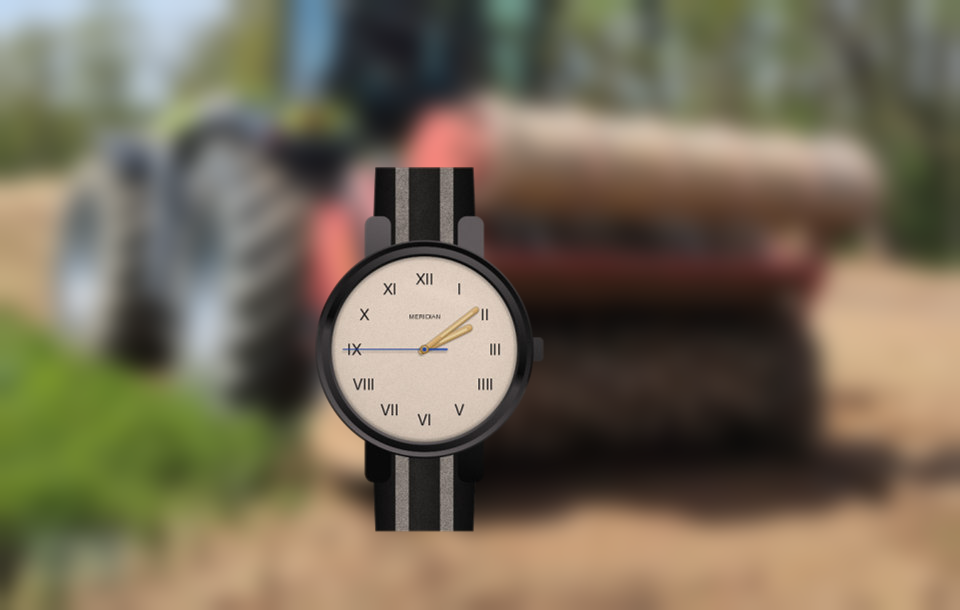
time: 2:08:45
